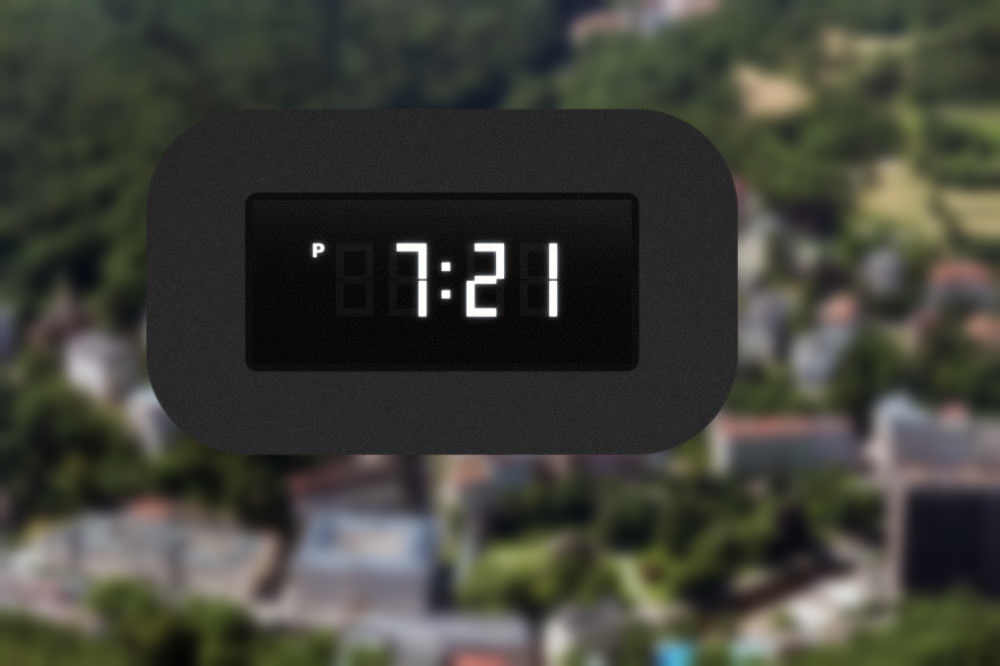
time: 7:21
